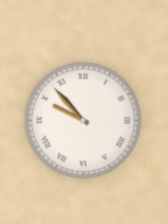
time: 9:53
